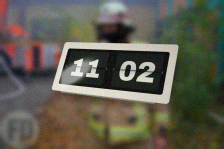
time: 11:02
